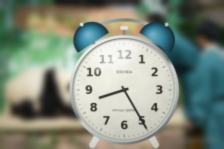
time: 8:25
